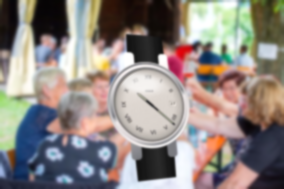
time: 10:22
